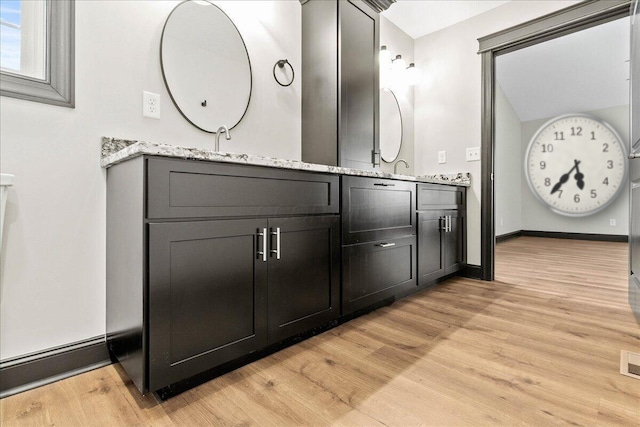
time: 5:37
